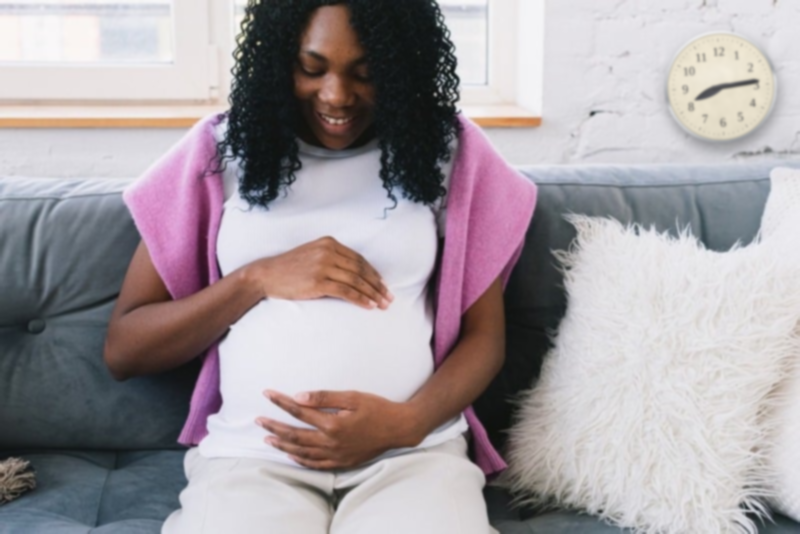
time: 8:14
